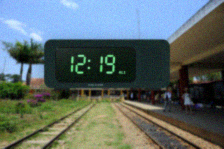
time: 12:19
